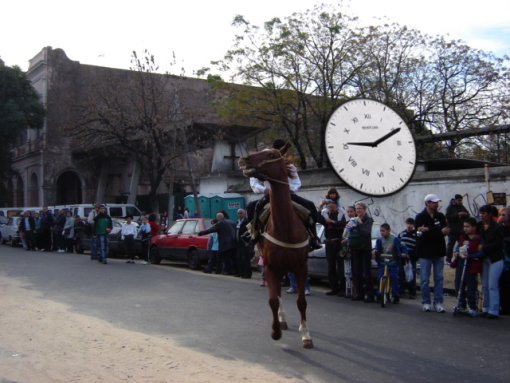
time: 9:11
